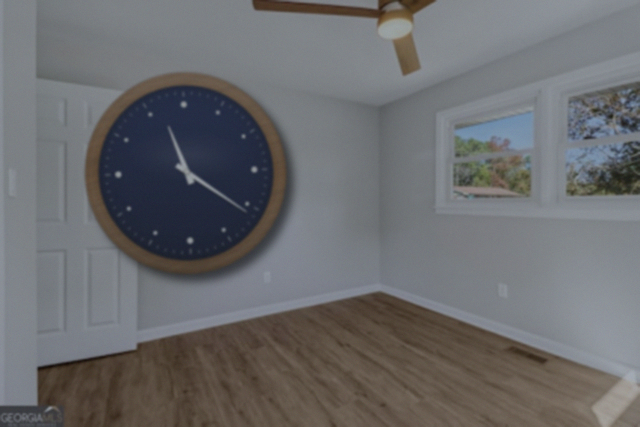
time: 11:21
